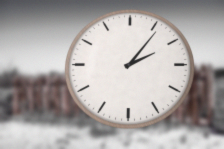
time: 2:06
